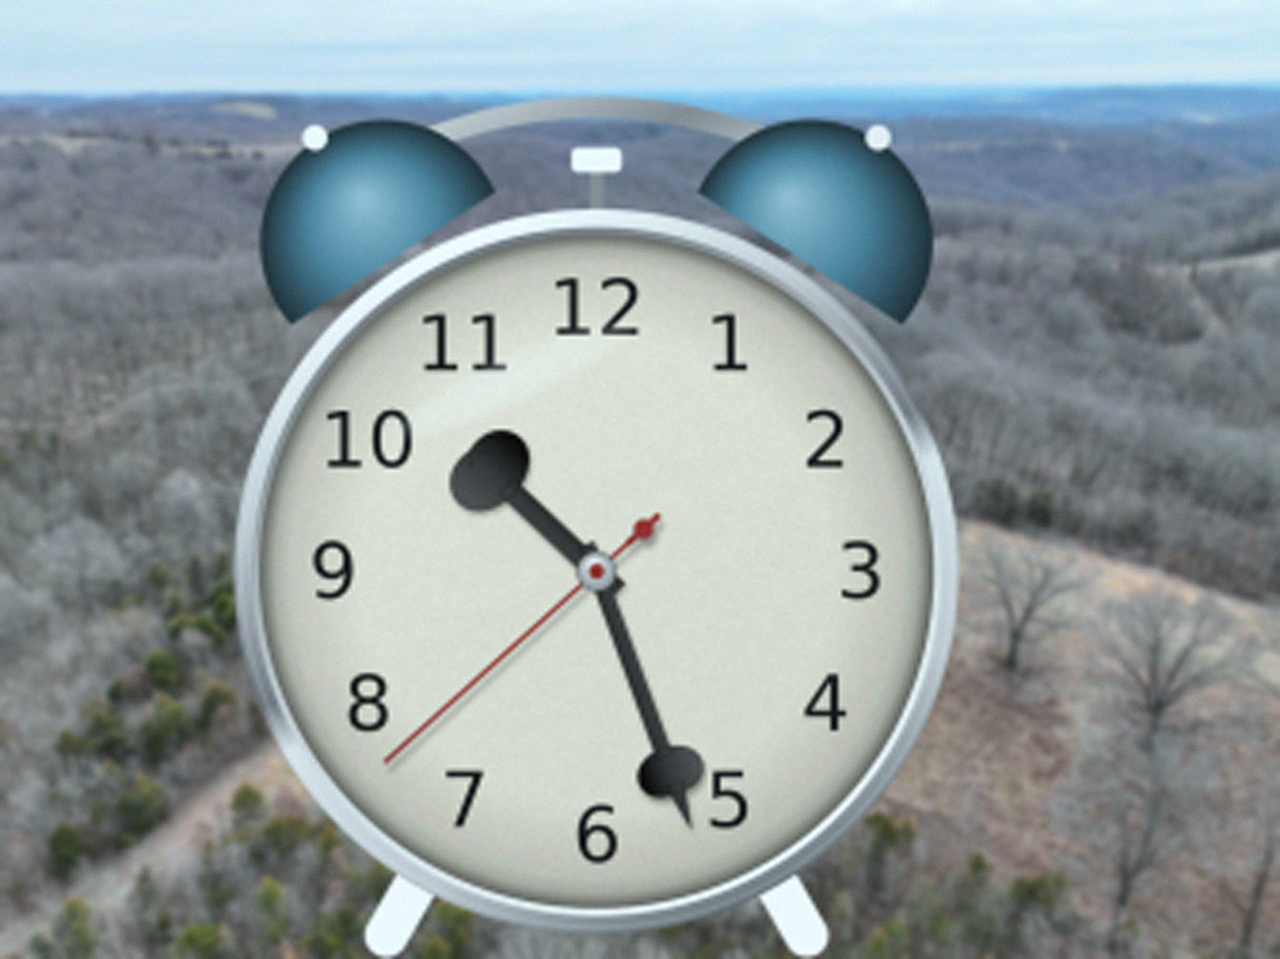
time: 10:26:38
